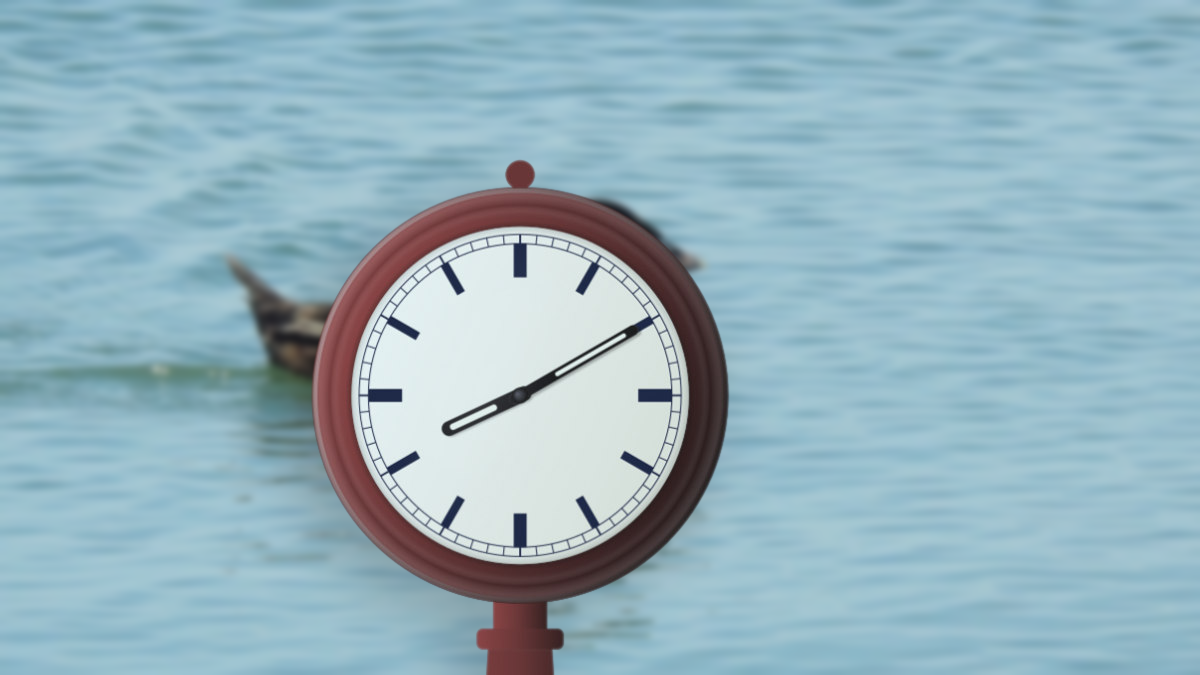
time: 8:10
